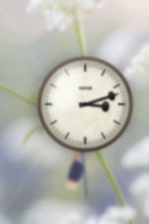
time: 3:12
